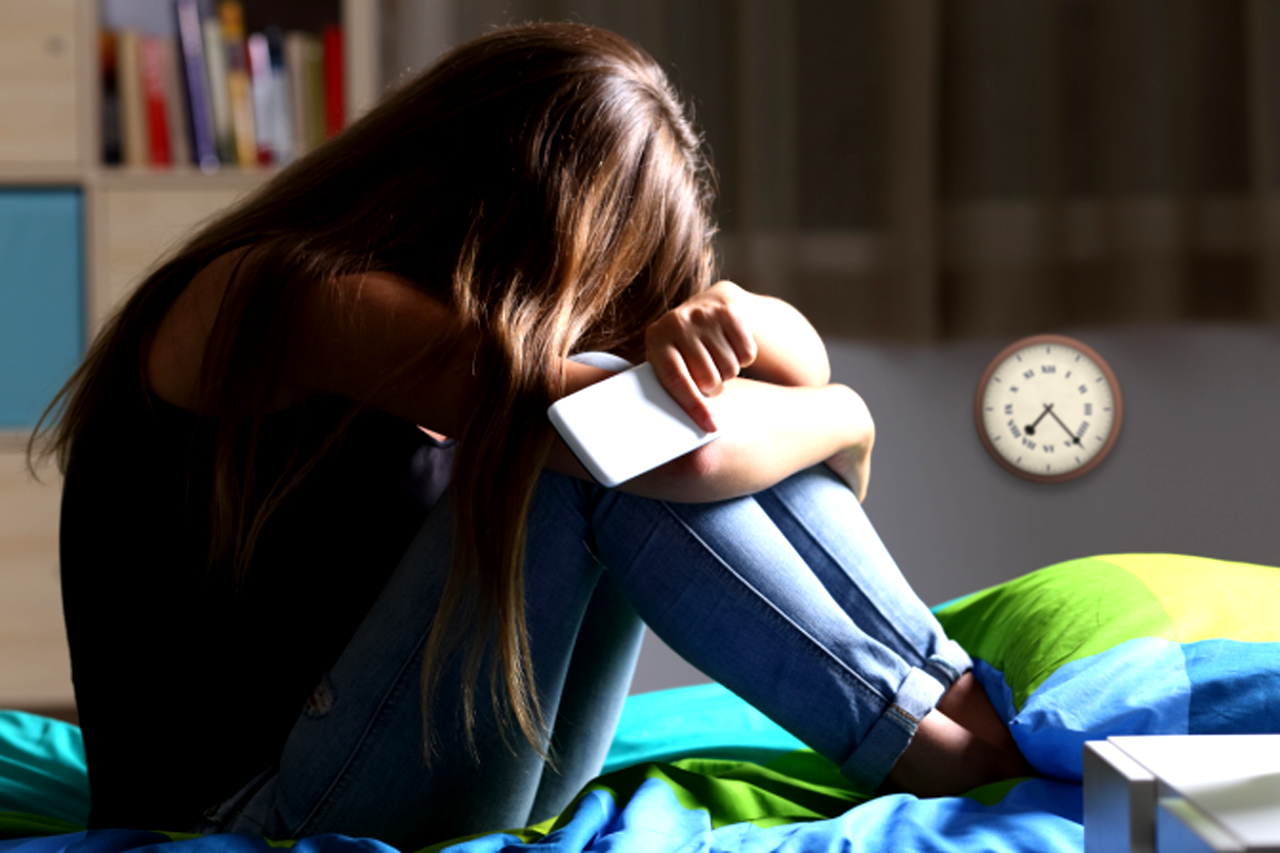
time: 7:23
